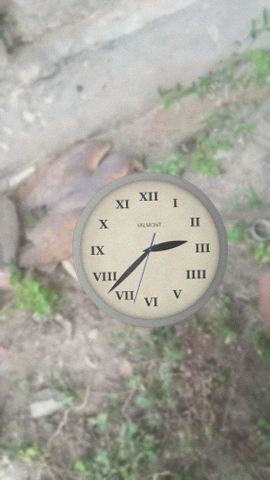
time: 2:37:33
